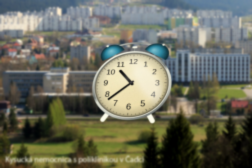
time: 10:38
